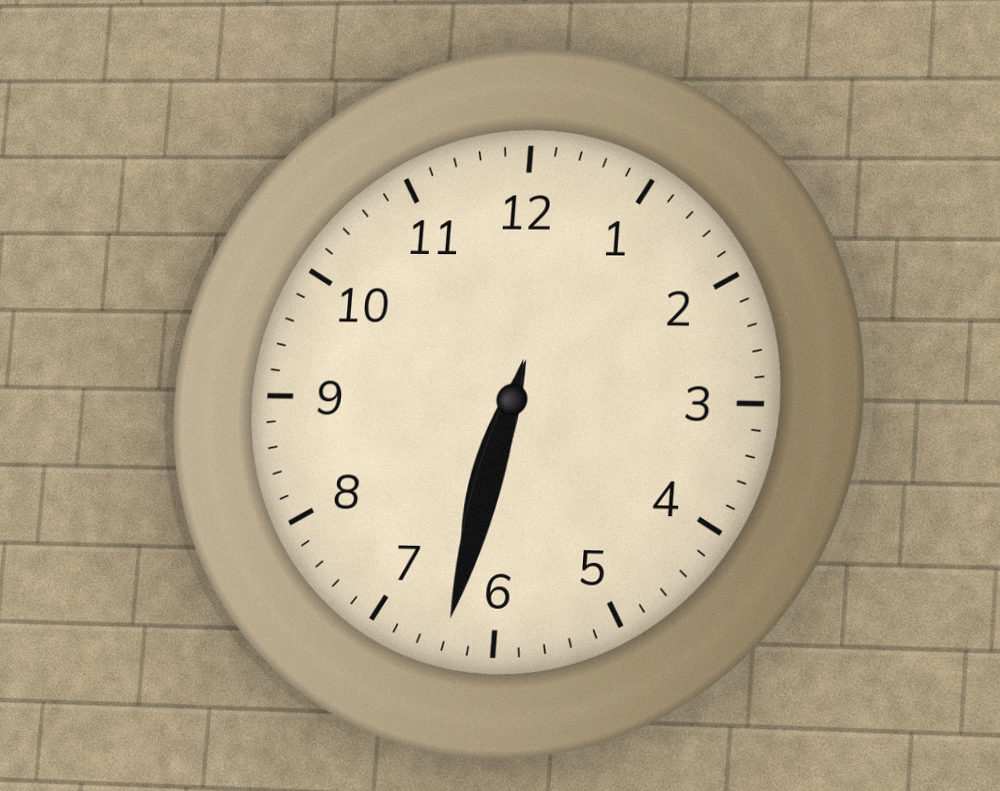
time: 6:32
